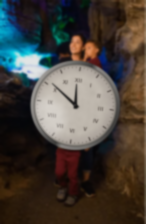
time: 11:51
